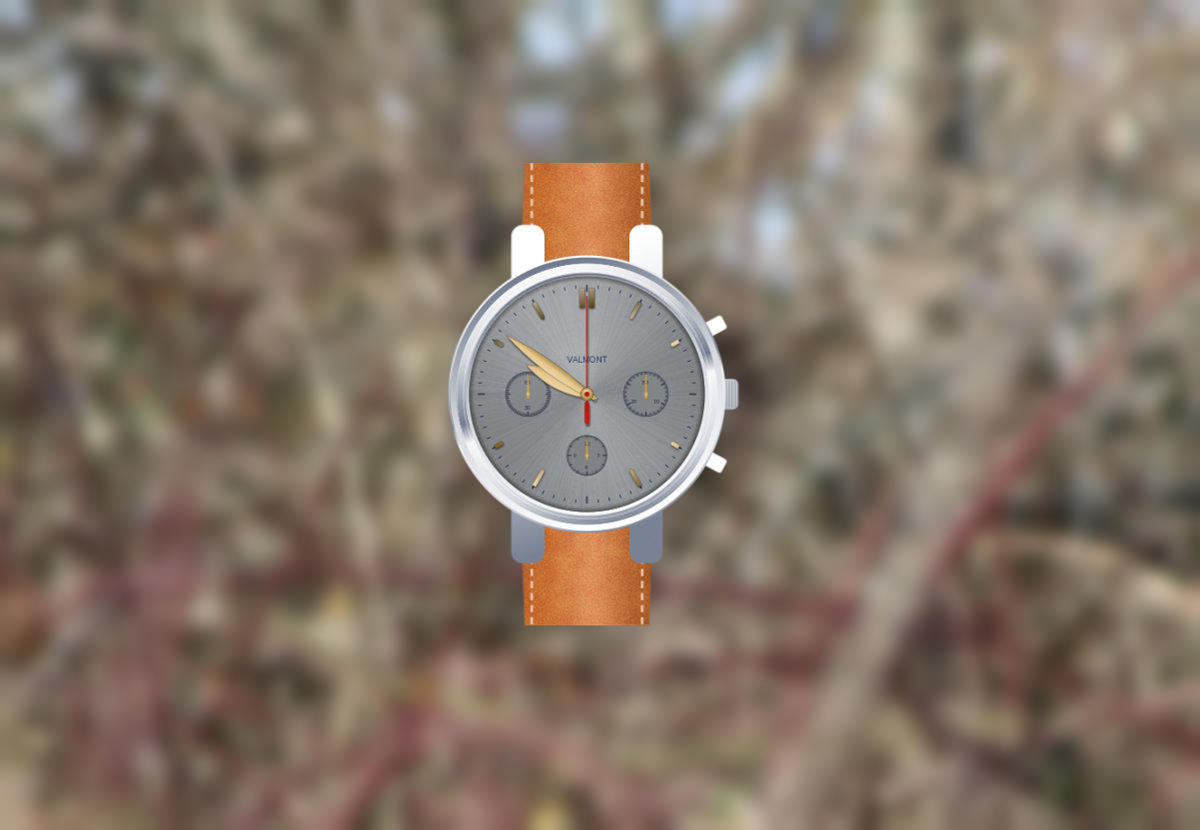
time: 9:51
